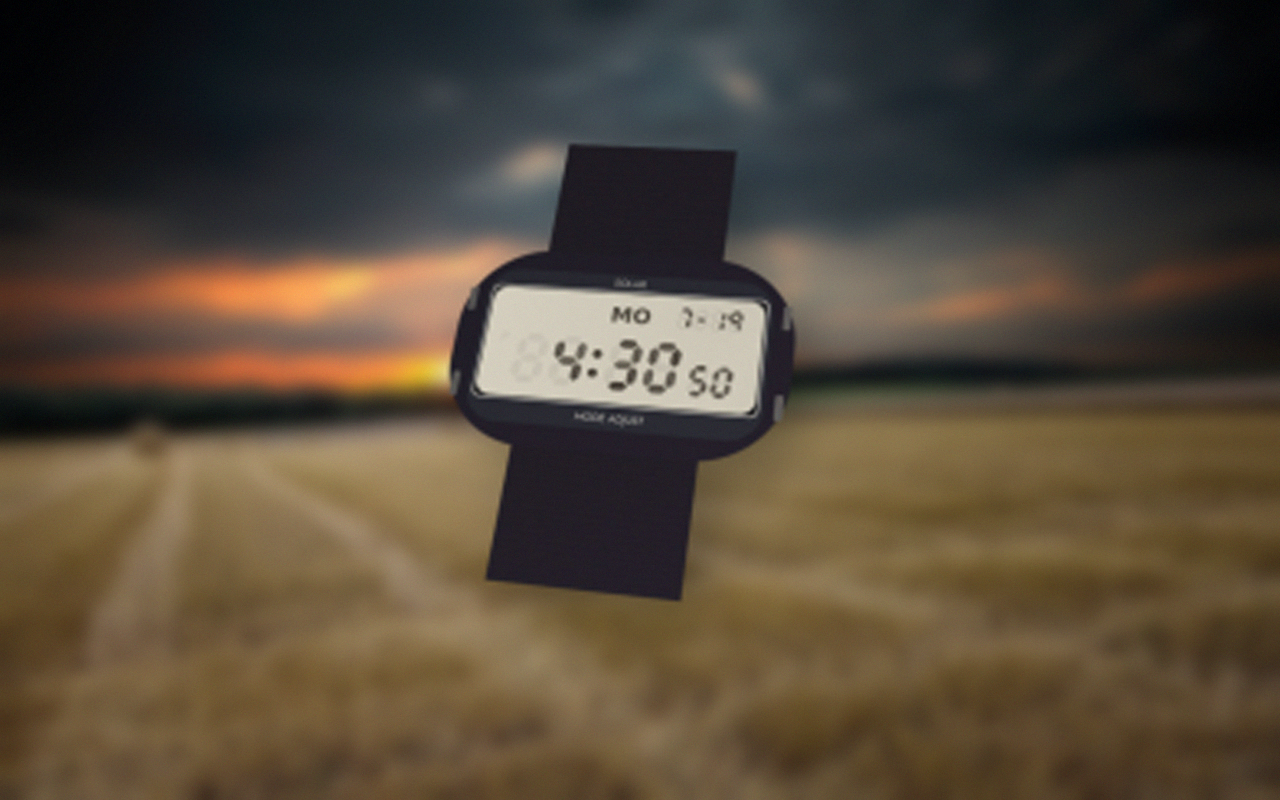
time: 4:30:50
